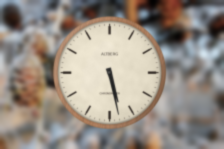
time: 5:28
